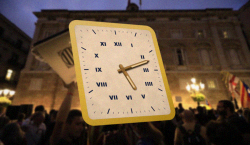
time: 5:12
